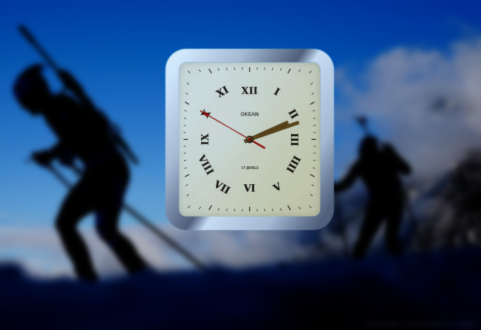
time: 2:11:50
